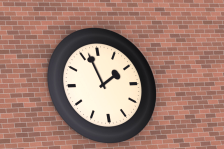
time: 1:57
